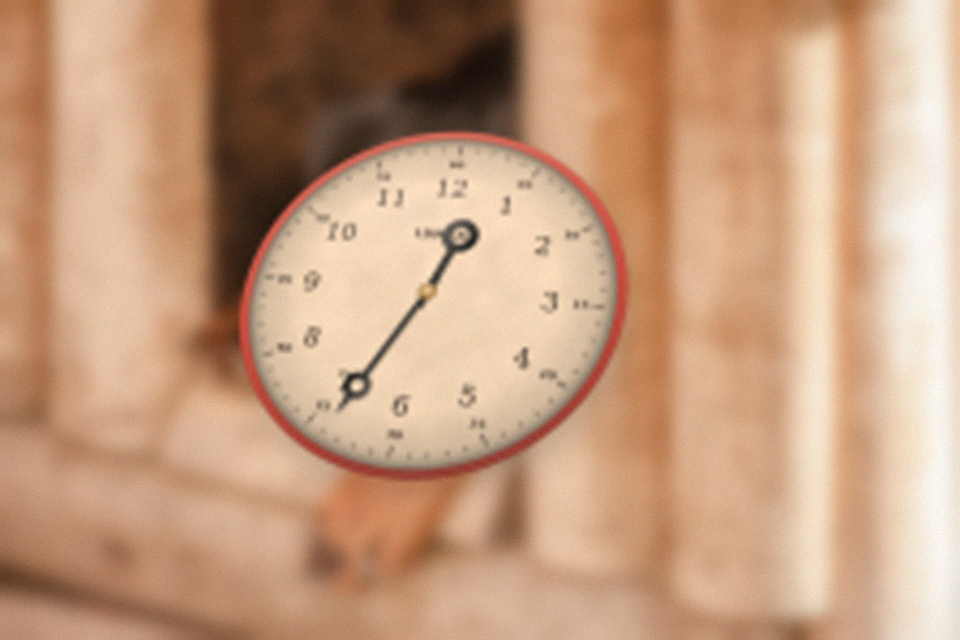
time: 12:34
